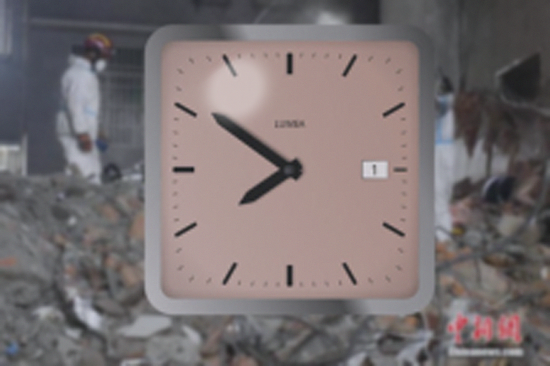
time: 7:51
